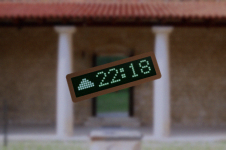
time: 22:18
